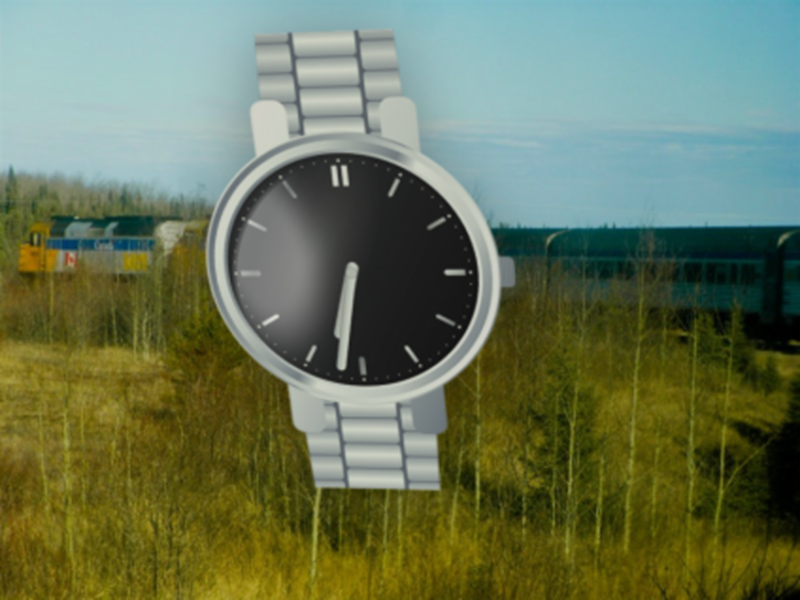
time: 6:32
